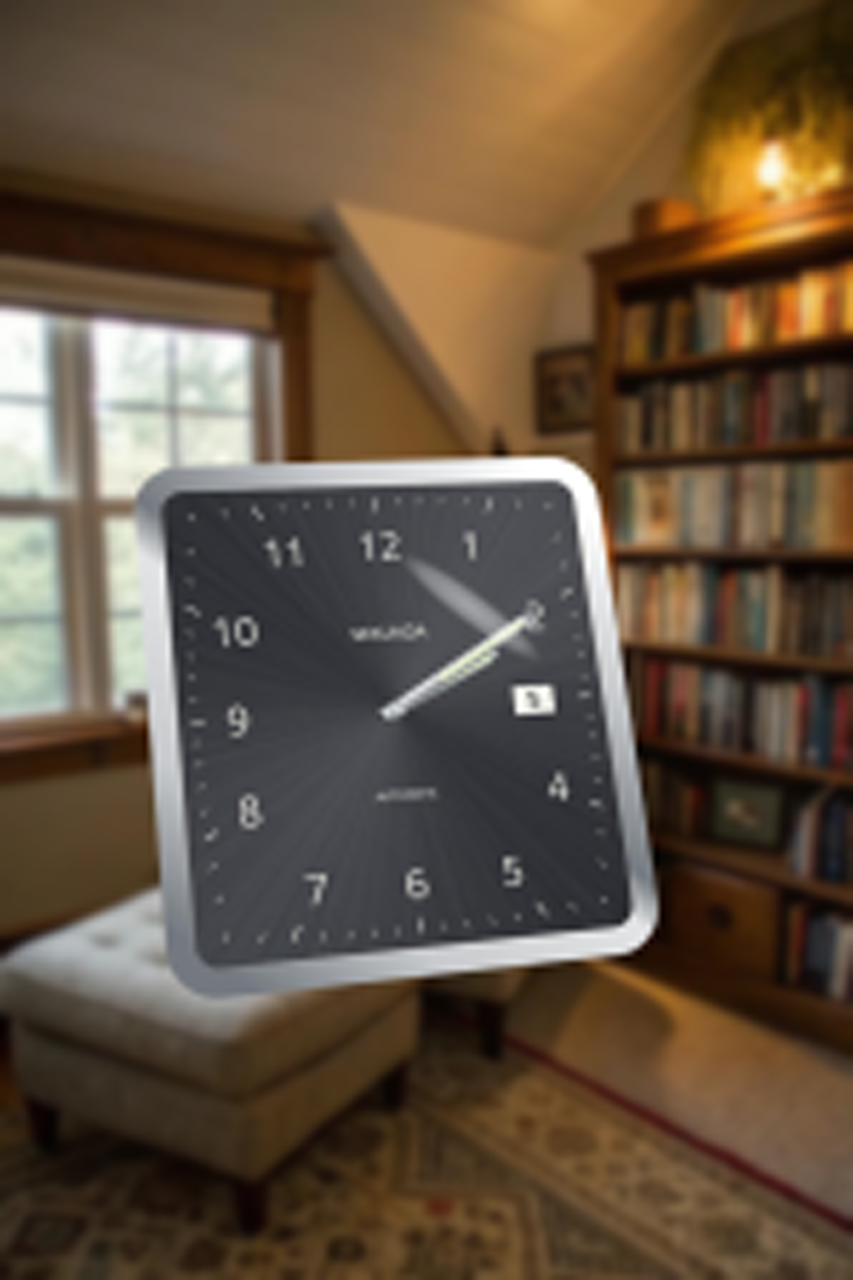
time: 2:10
